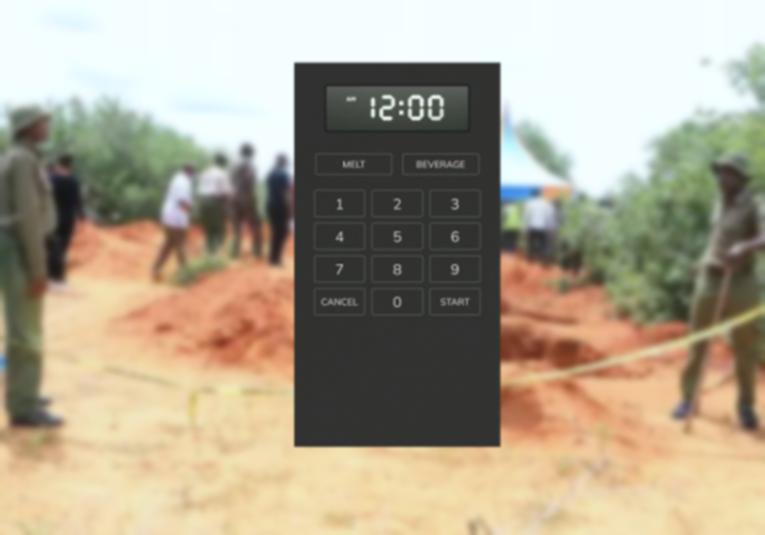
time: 12:00
